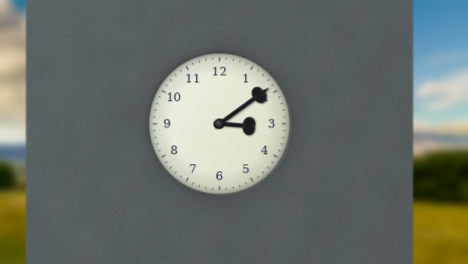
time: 3:09
